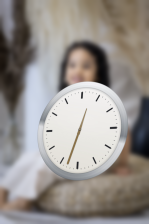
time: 12:33
